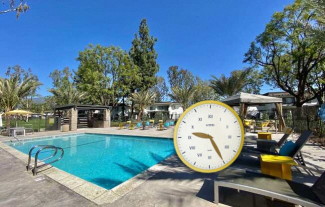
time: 9:25
